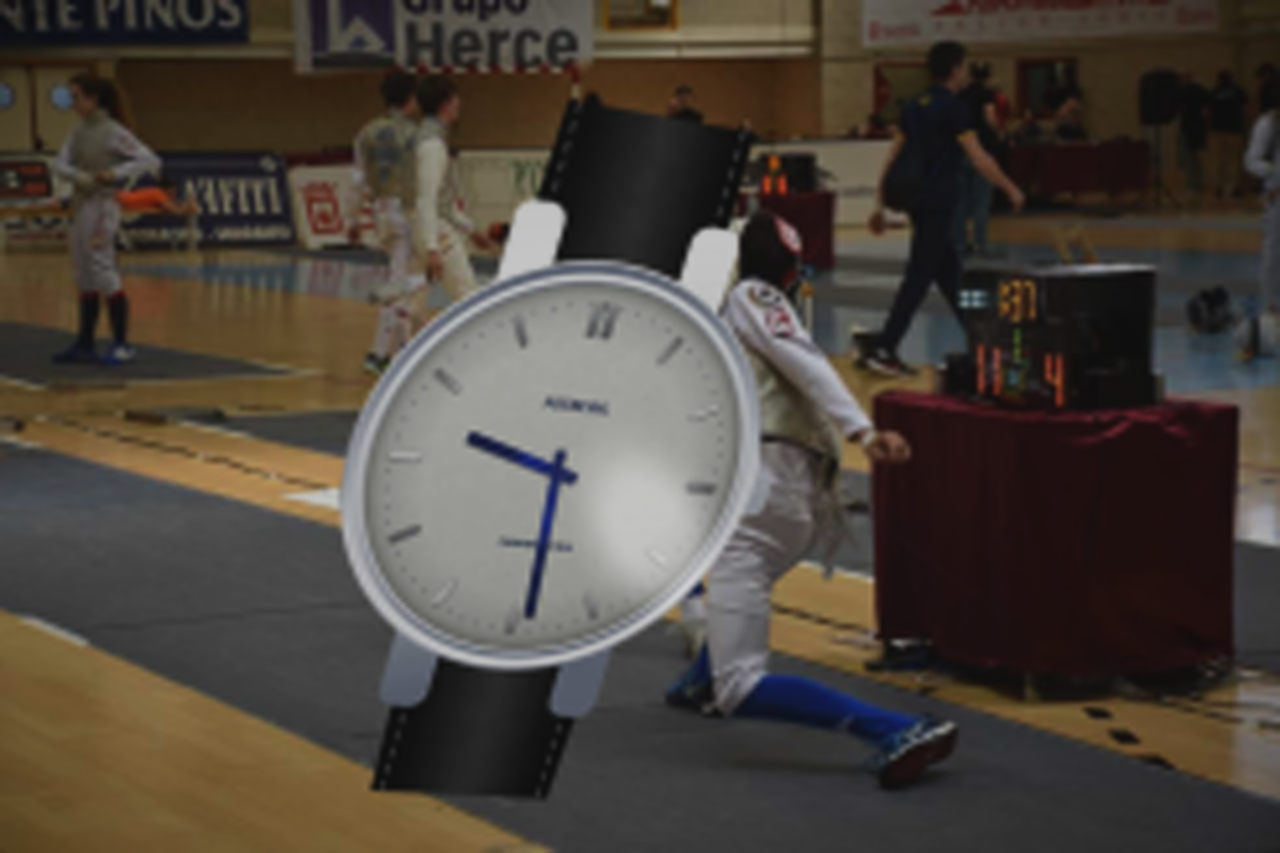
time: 9:29
